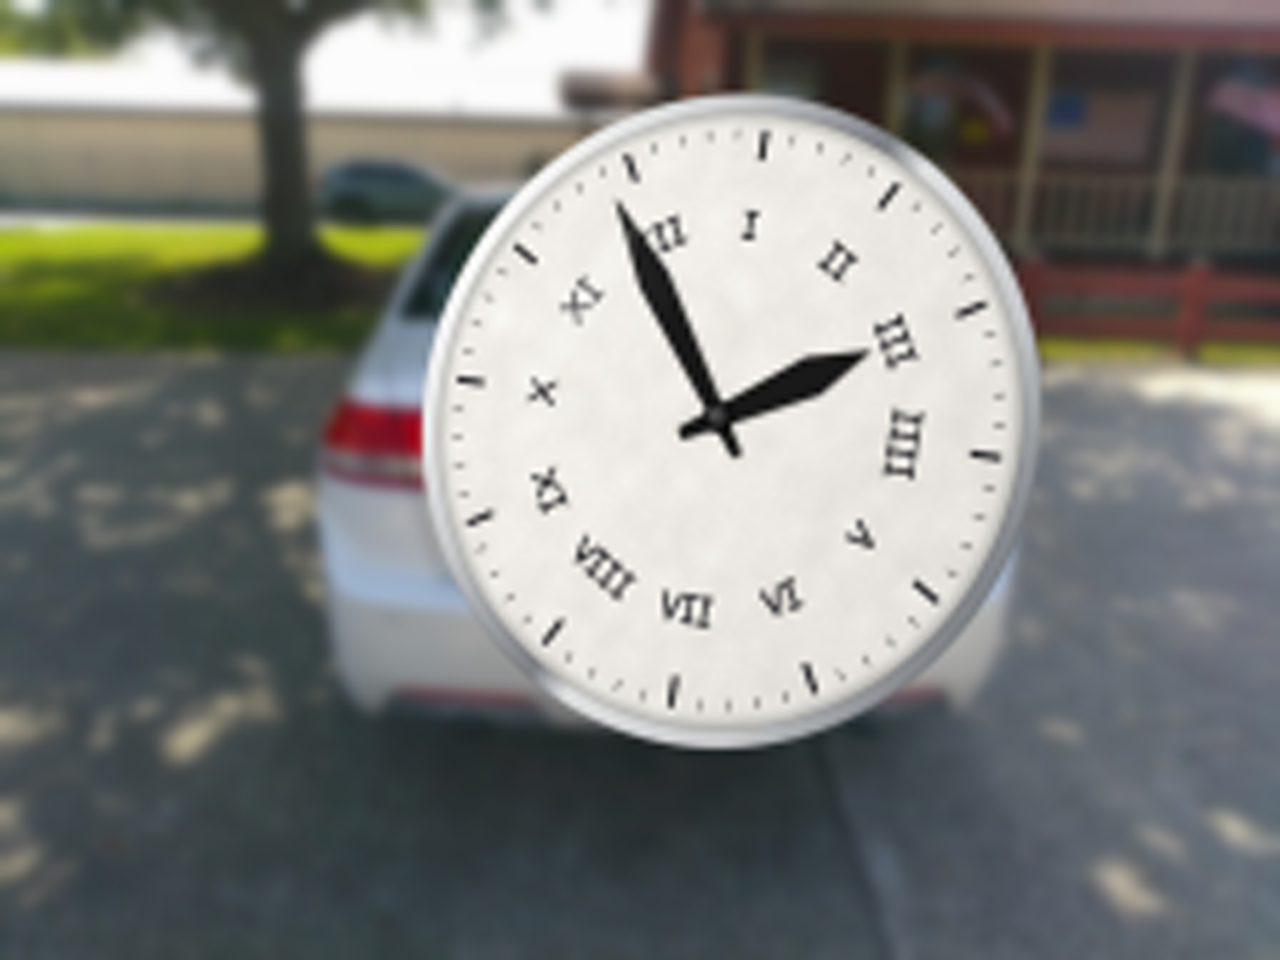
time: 2:59
